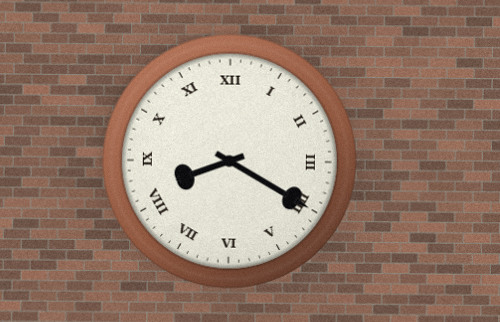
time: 8:20
